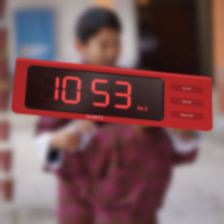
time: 10:53
